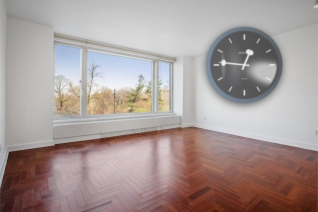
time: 12:46
